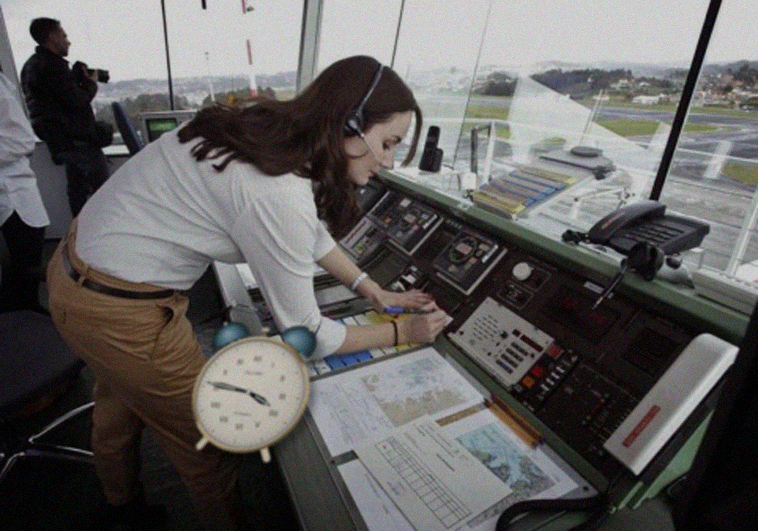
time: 3:46
